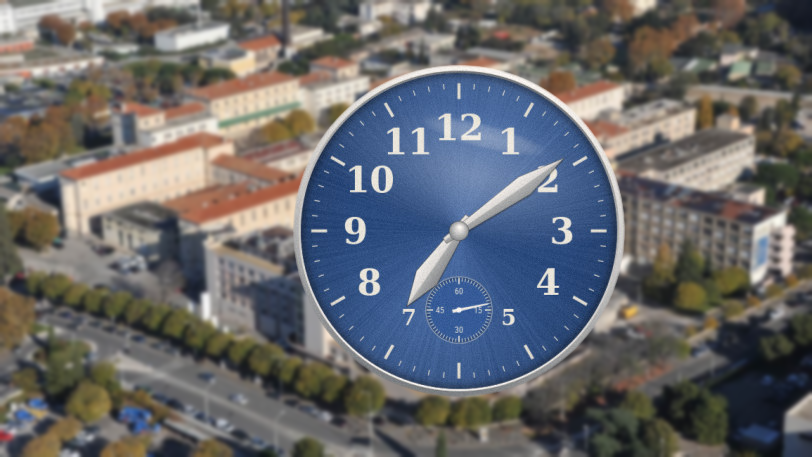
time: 7:09:13
